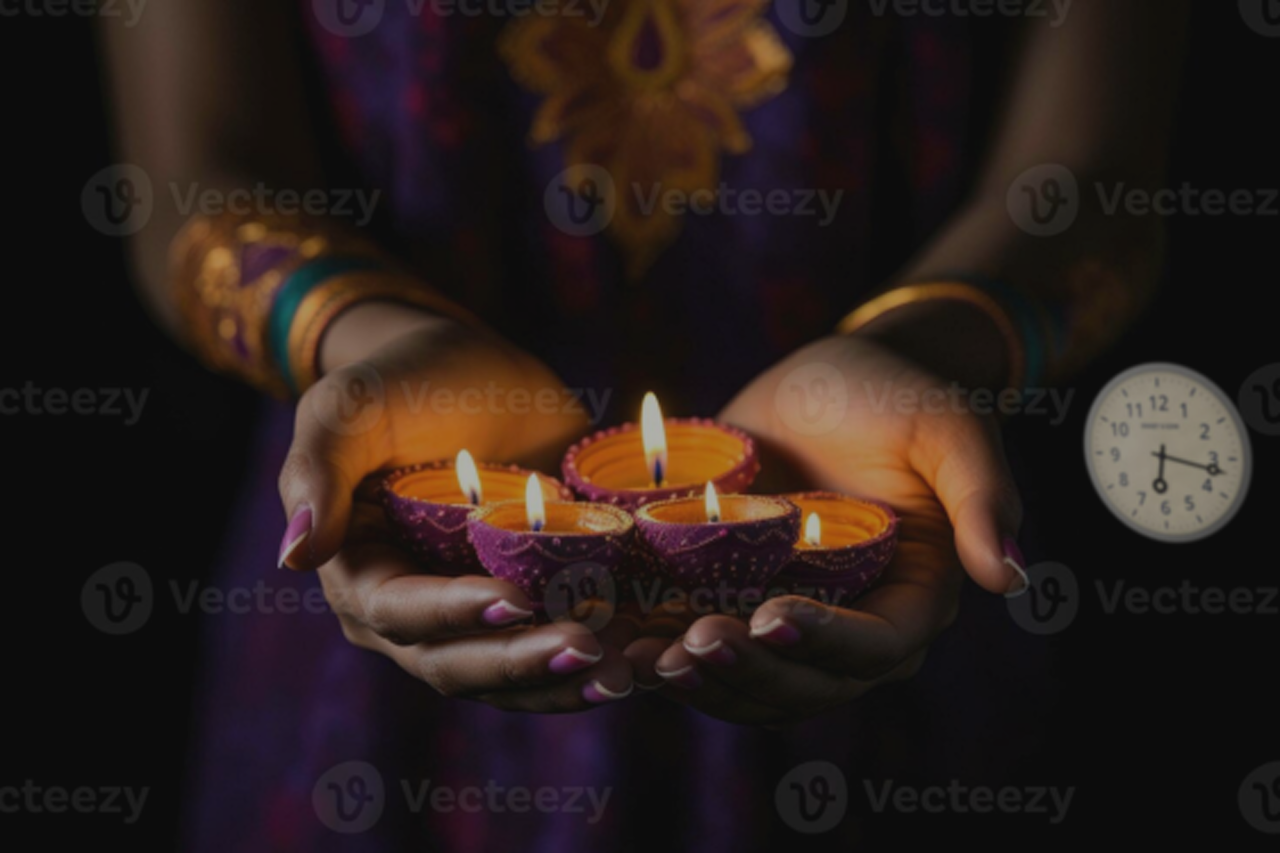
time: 6:17
